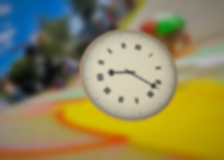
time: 8:17
